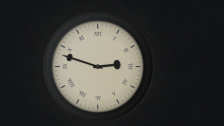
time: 2:48
